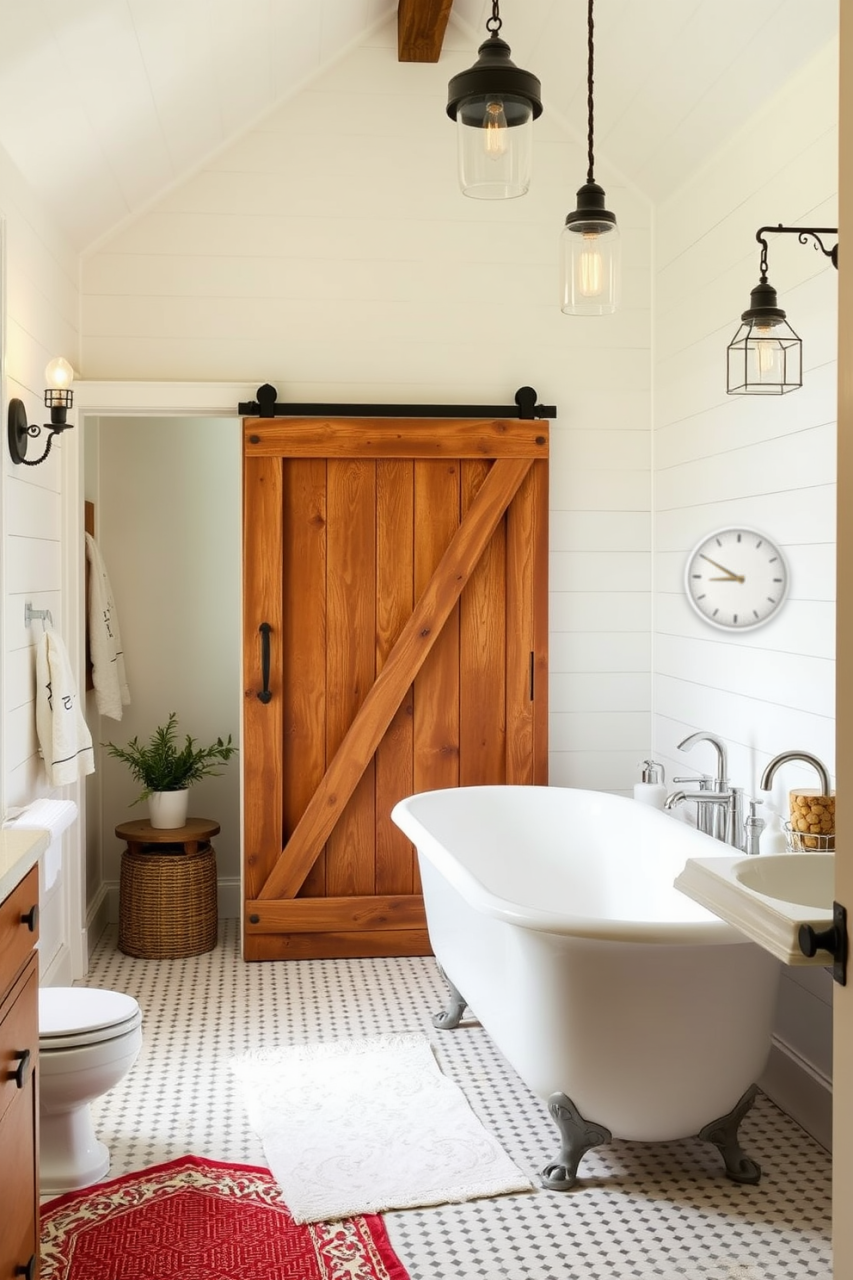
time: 8:50
